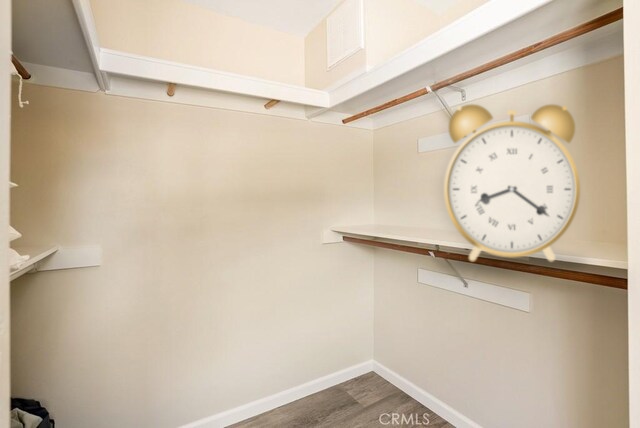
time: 8:21
